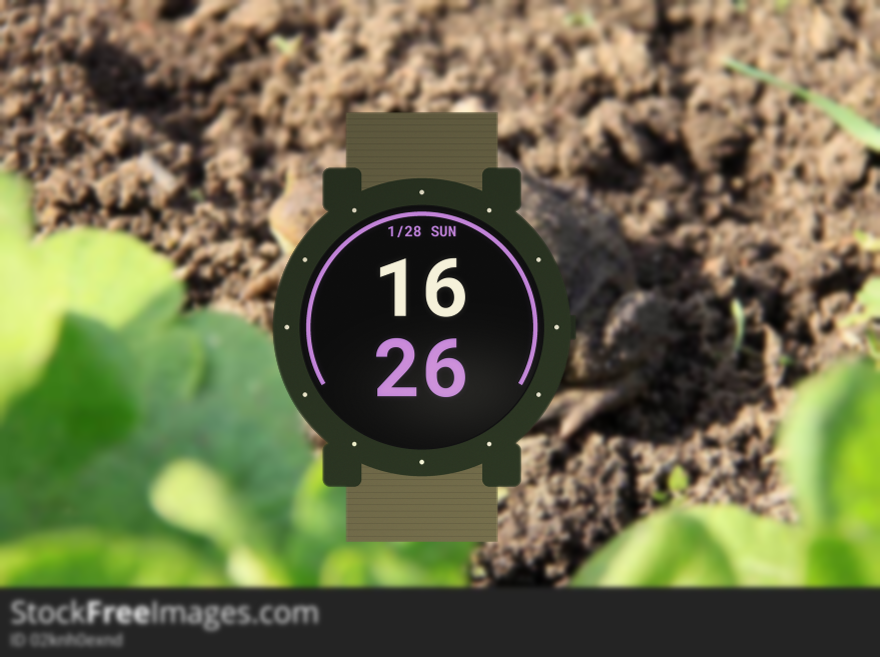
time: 16:26
